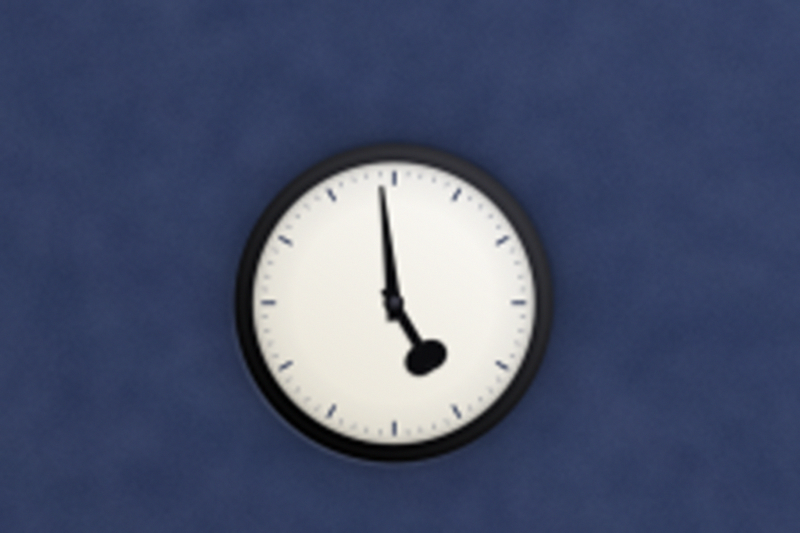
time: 4:59
